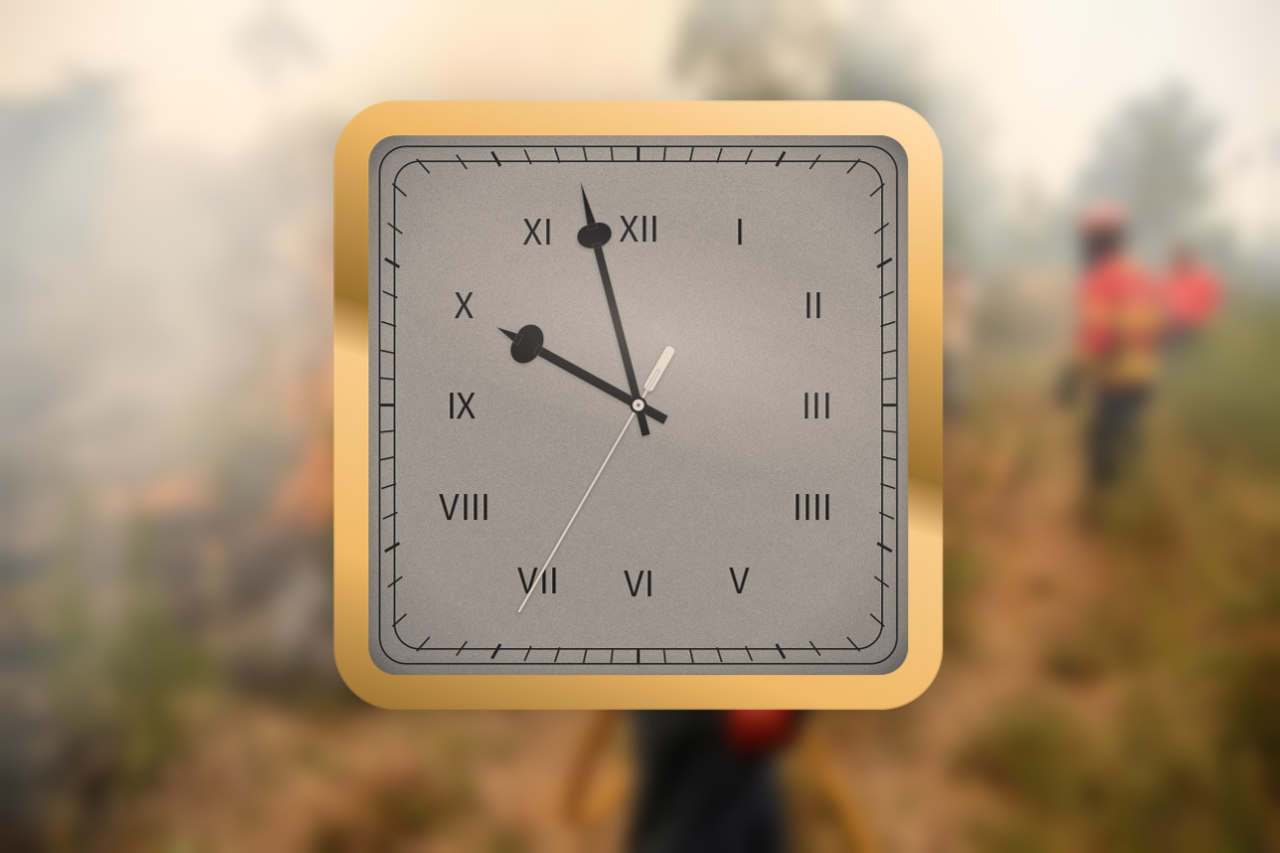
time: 9:57:35
